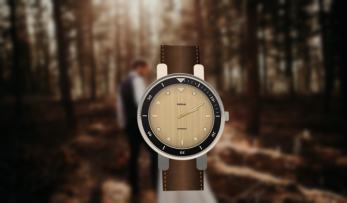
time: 2:10
